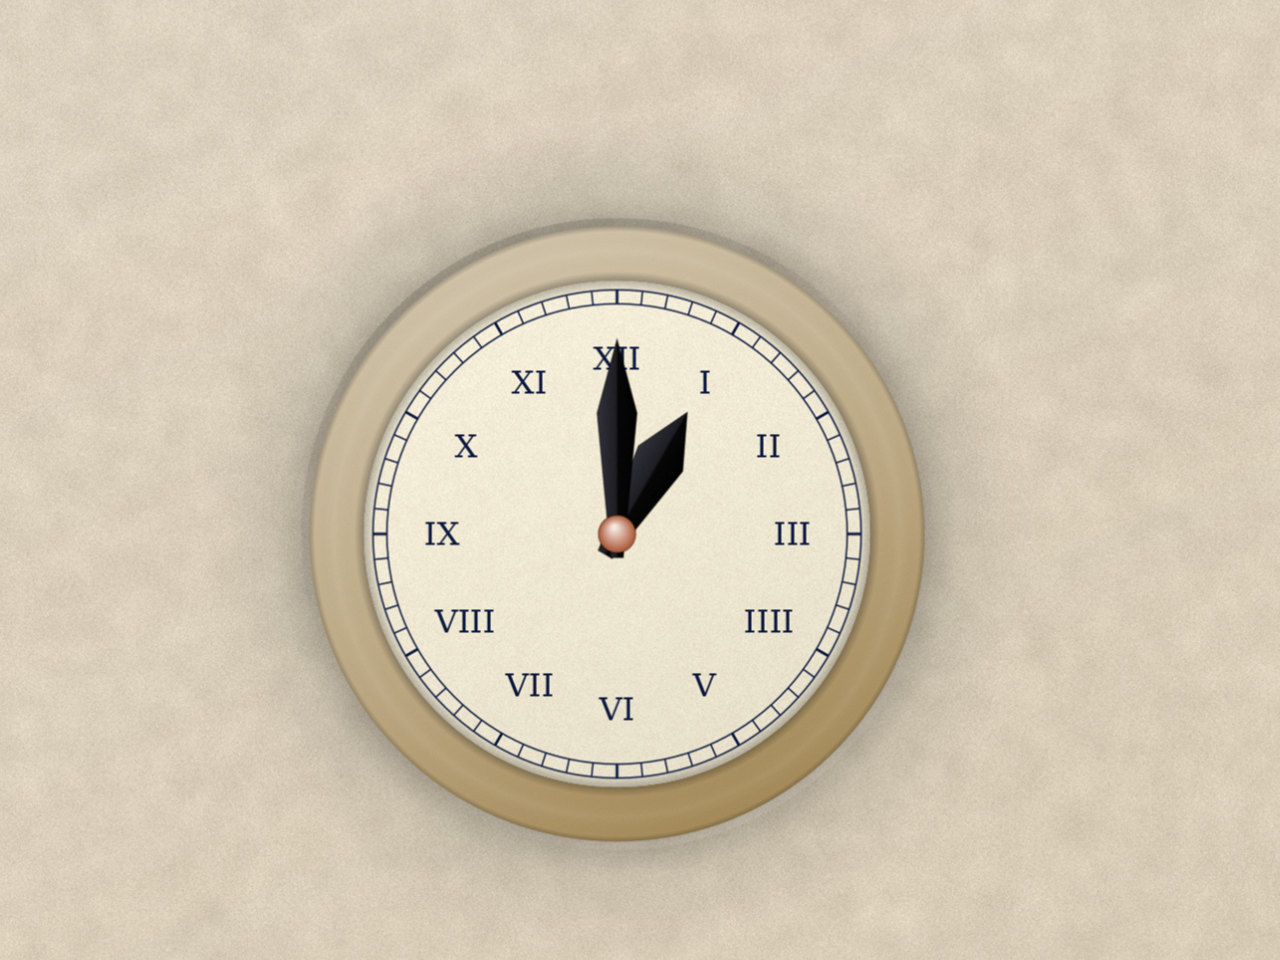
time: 1:00
